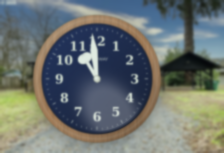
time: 10:59
